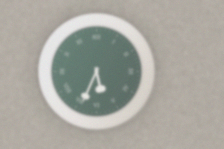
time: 5:34
